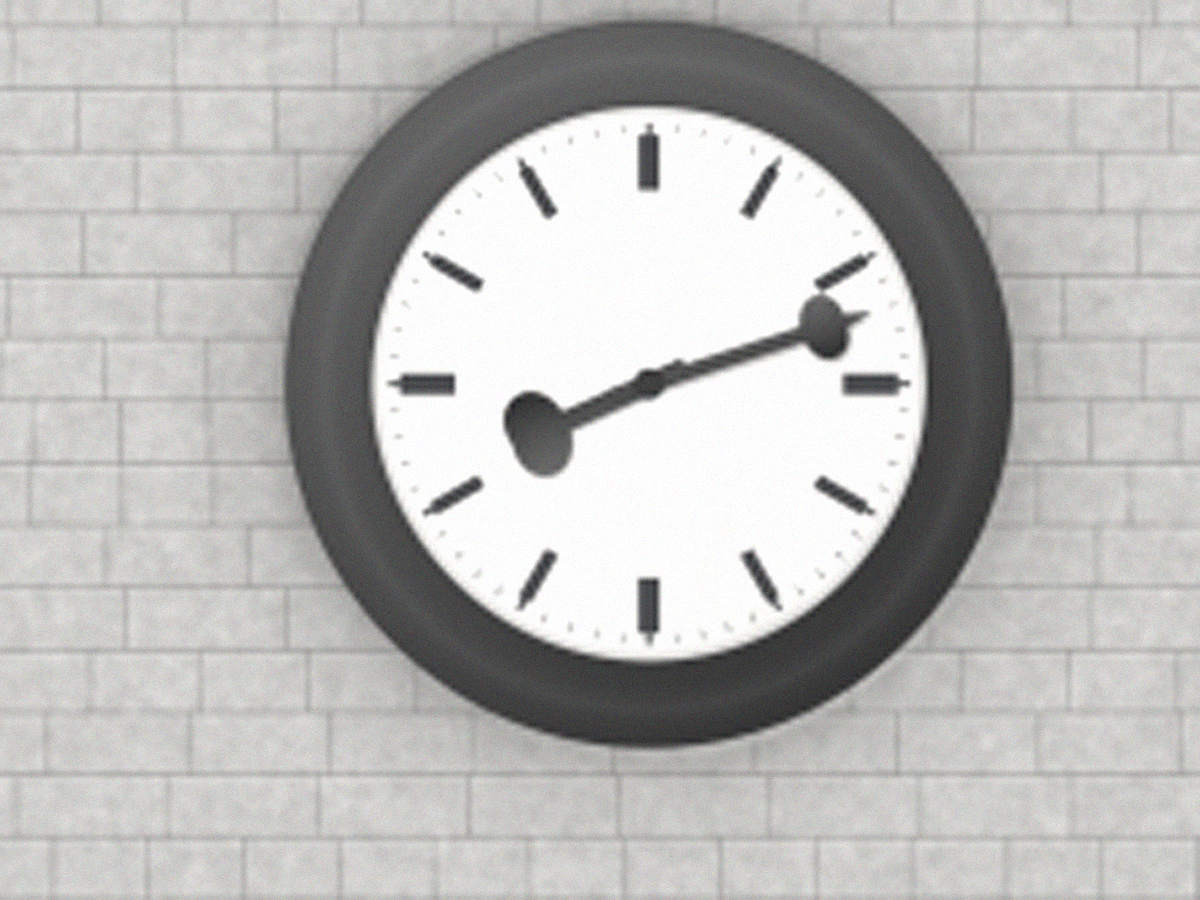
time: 8:12
